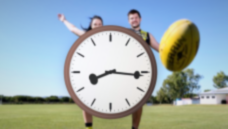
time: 8:16
